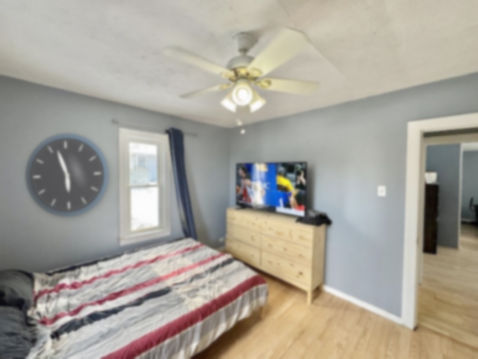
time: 5:57
